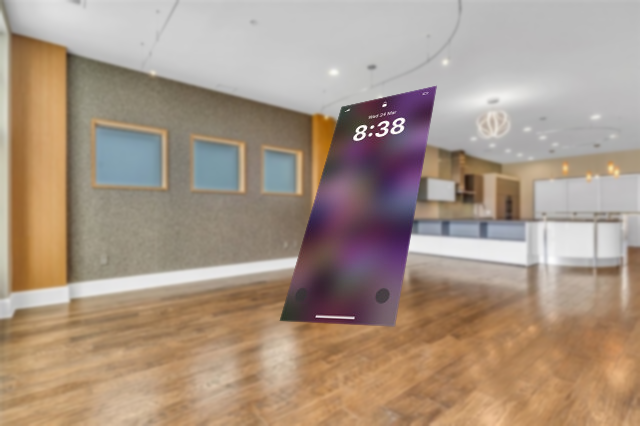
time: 8:38
